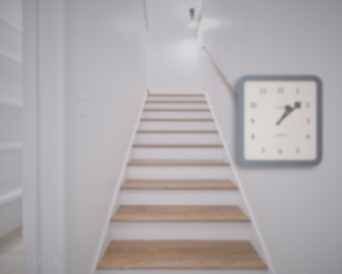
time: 1:08
